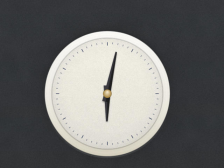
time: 6:02
